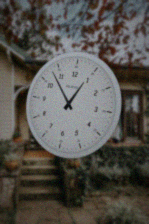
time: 12:53
